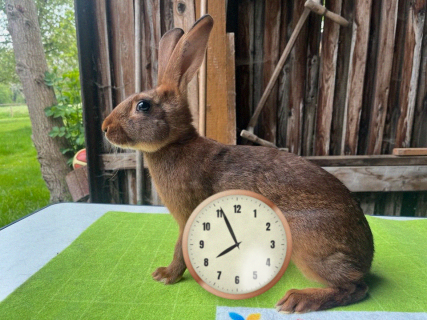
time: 7:56
